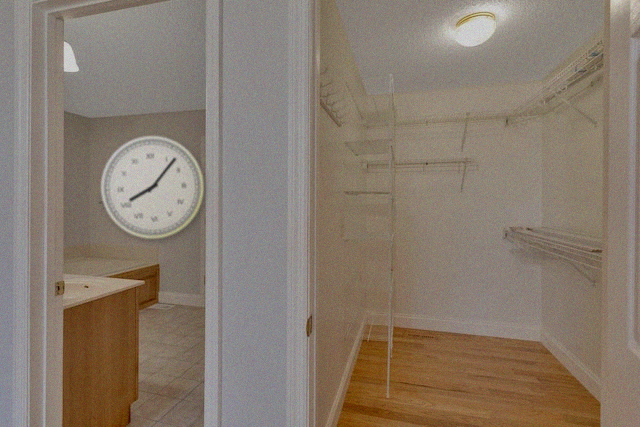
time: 8:07
